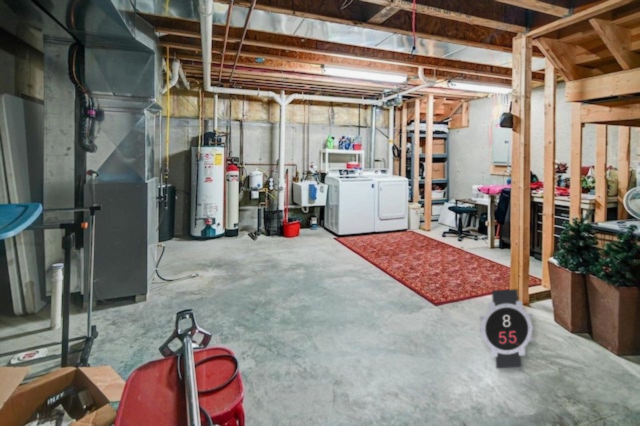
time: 8:55
